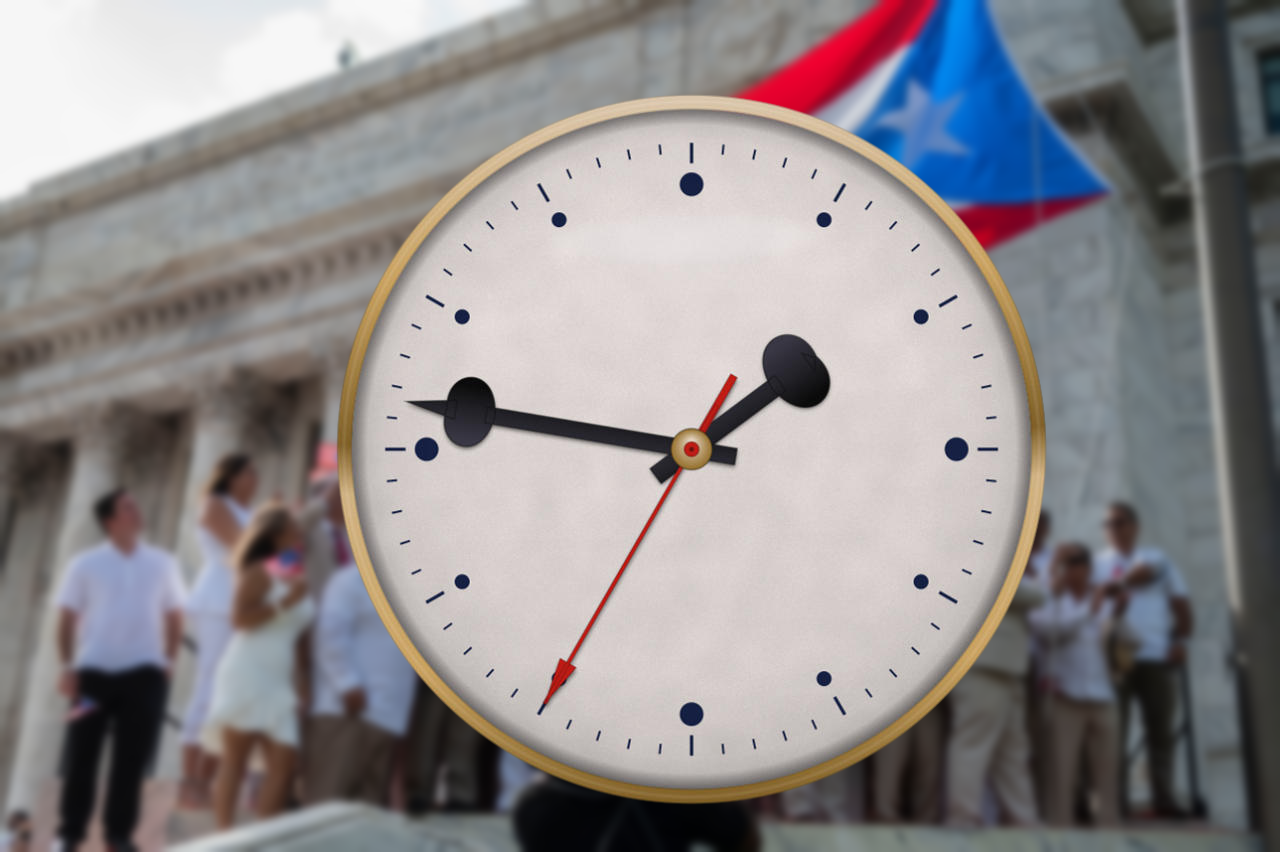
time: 1:46:35
